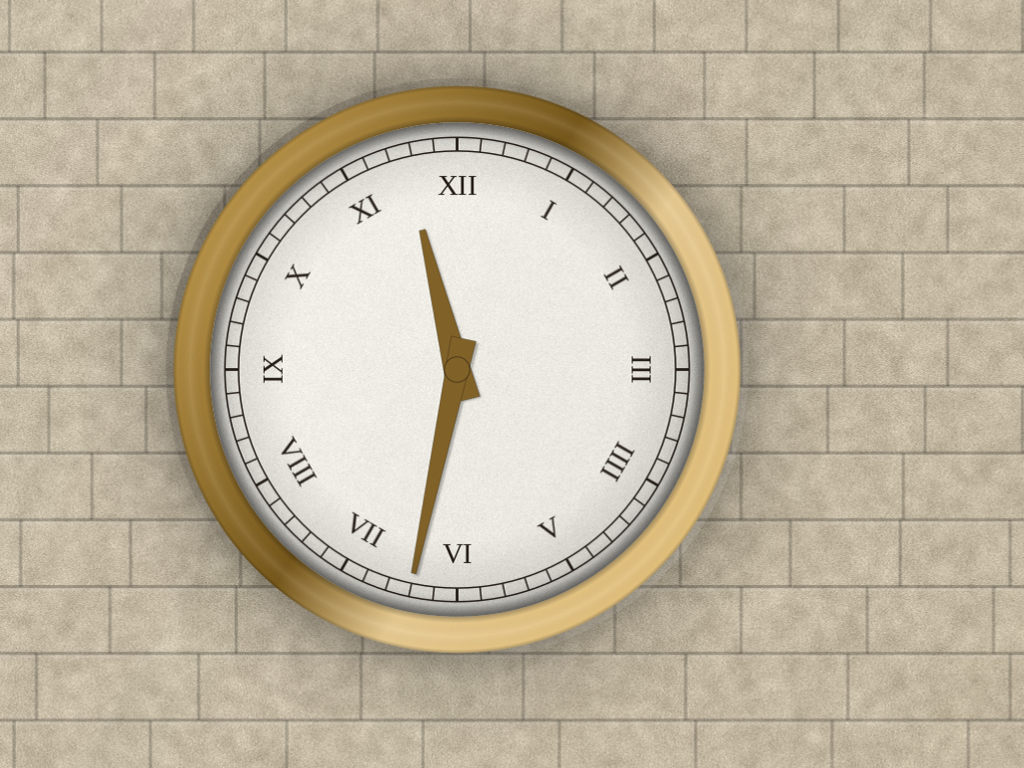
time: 11:32
